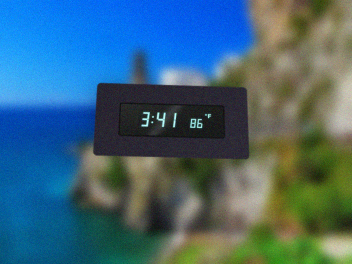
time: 3:41
